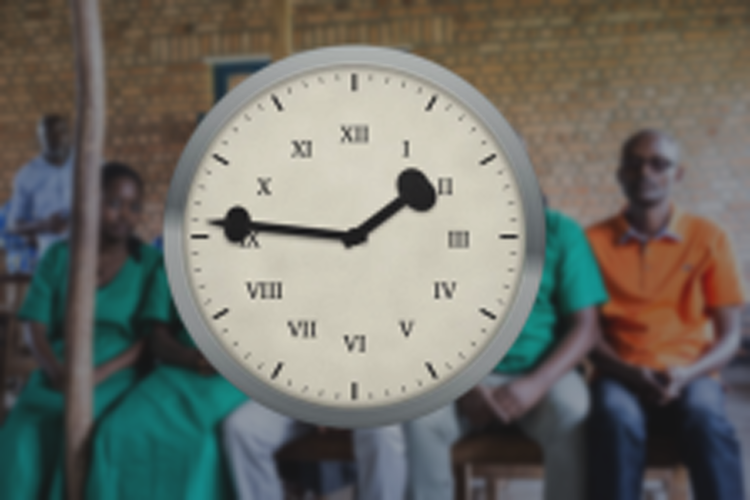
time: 1:46
